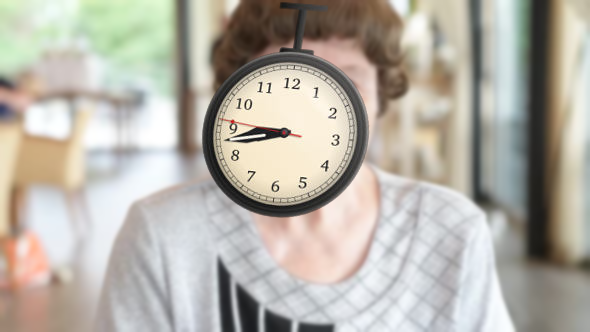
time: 8:42:46
